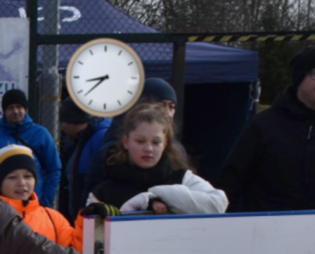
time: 8:38
